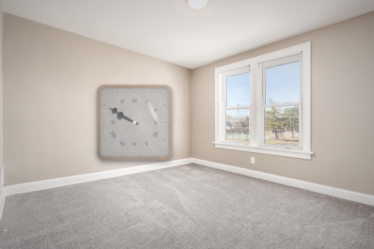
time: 9:50
